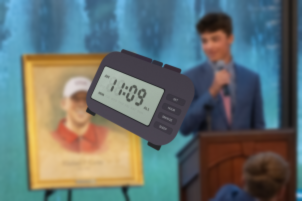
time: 11:09
